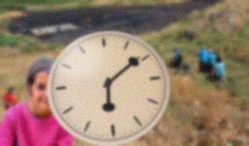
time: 6:09
